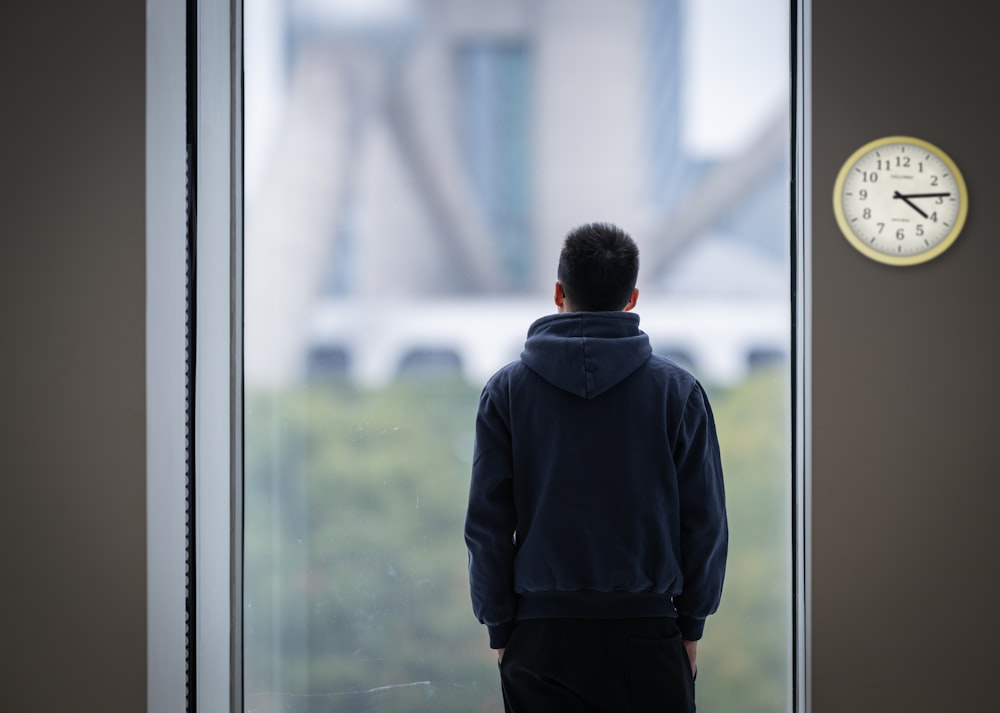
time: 4:14
